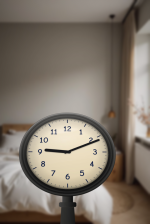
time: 9:11
